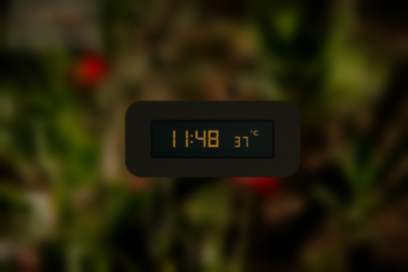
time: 11:48
